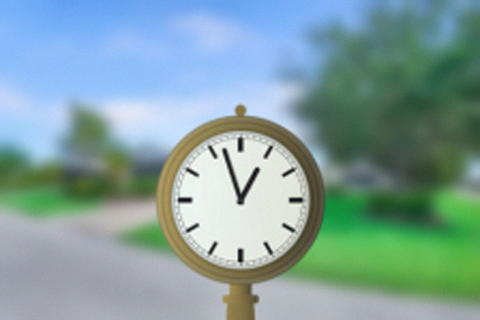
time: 12:57
